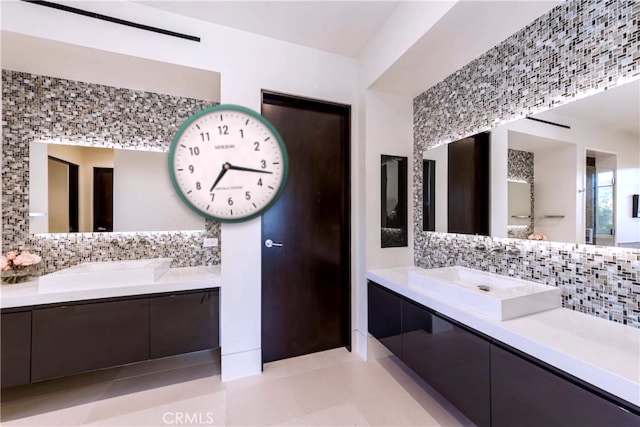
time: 7:17
